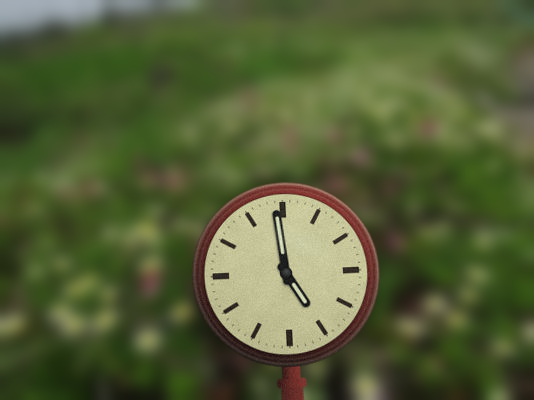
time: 4:59
